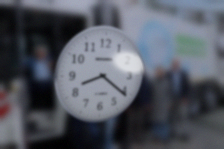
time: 8:21
